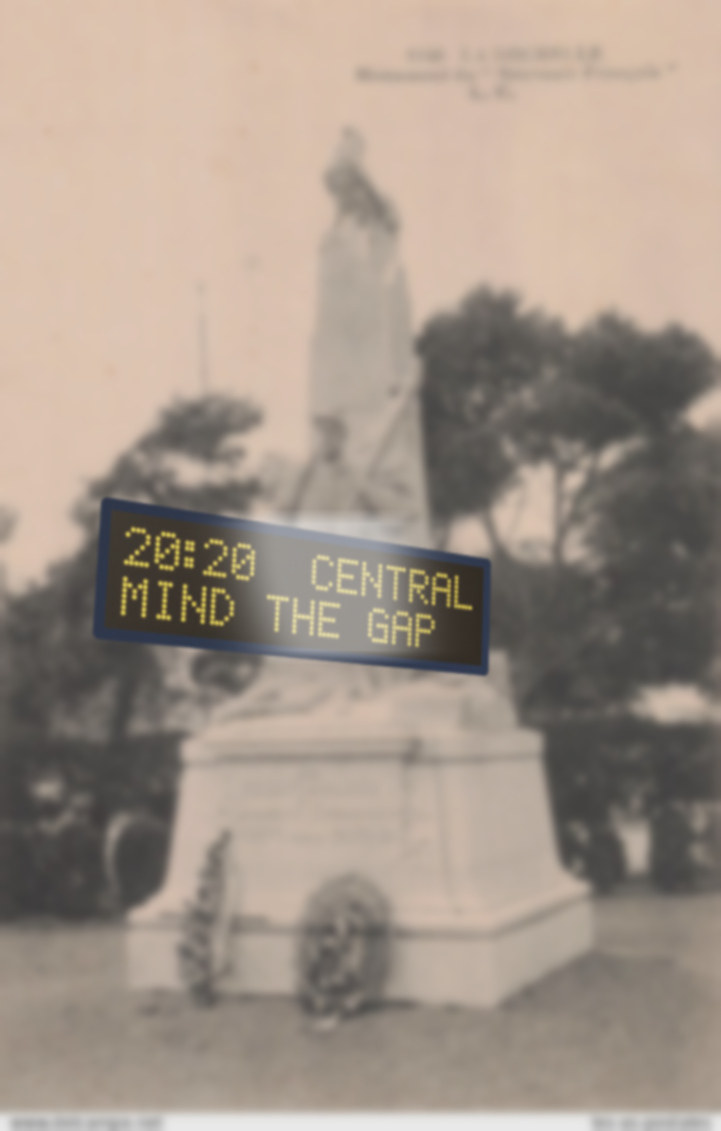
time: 20:20
